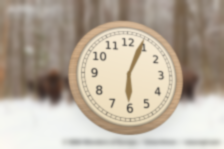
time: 6:04
